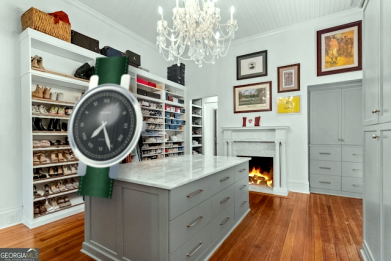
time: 7:26
